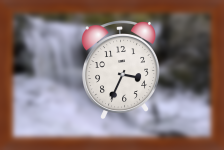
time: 3:35
